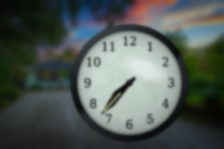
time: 7:37
